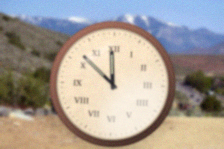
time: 11:52
